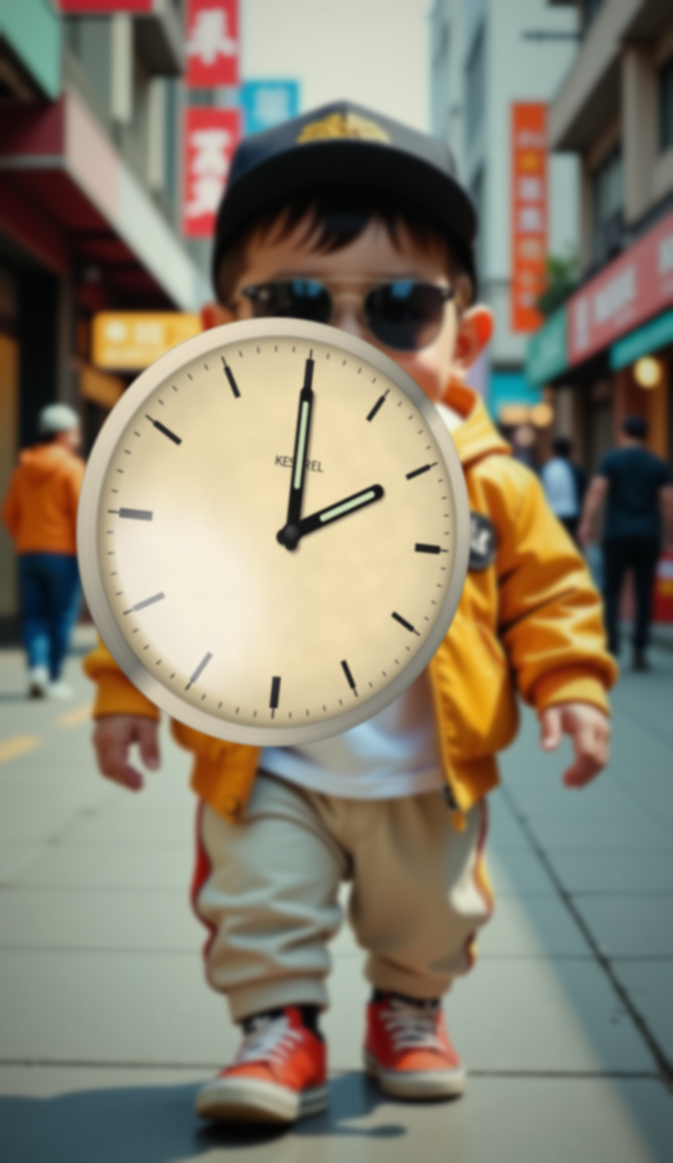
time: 2:00
